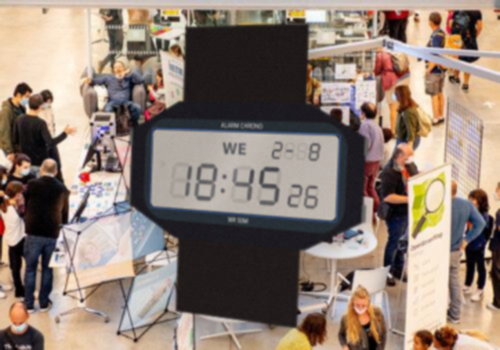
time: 18:45:26
